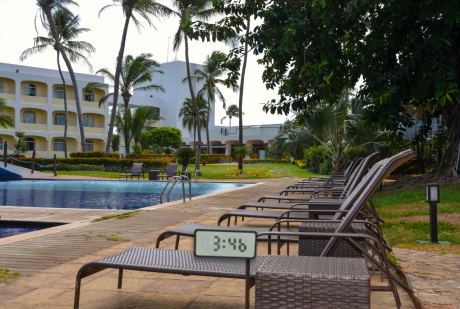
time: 3:46
